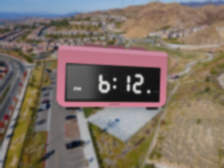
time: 6:12
